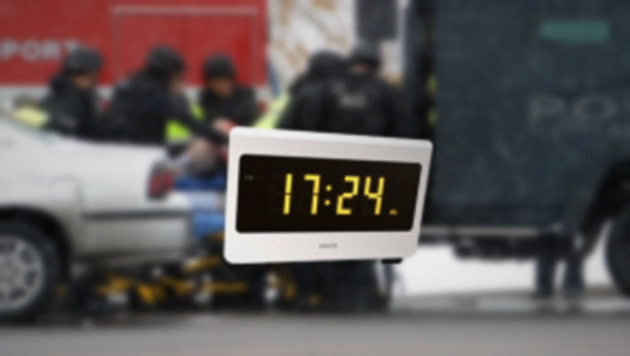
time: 17:24
